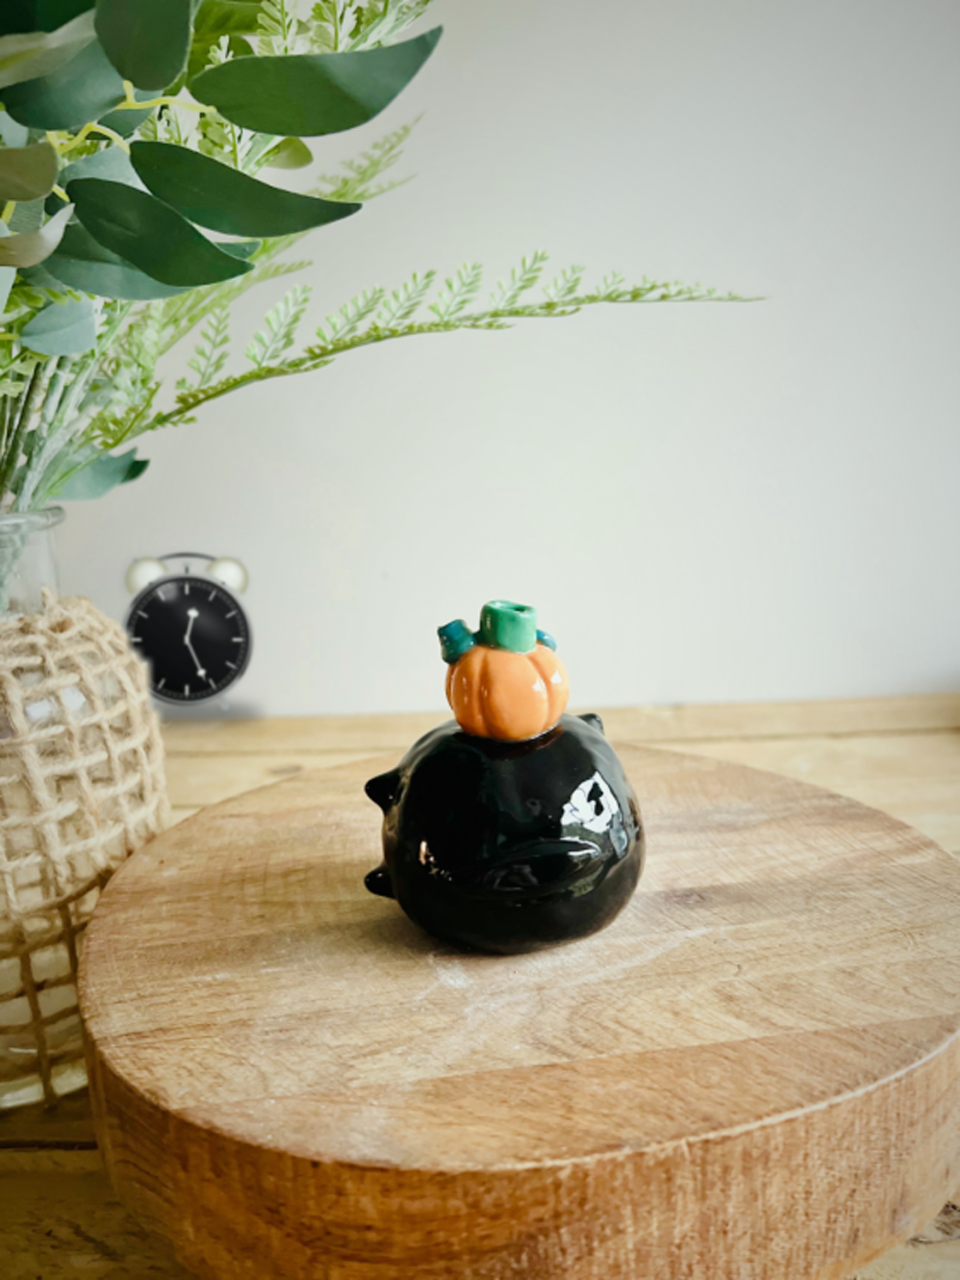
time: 12:26
